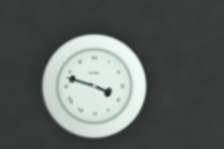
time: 3:48
